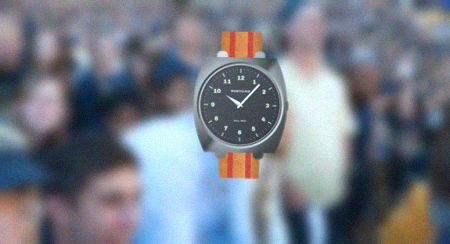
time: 10:07
